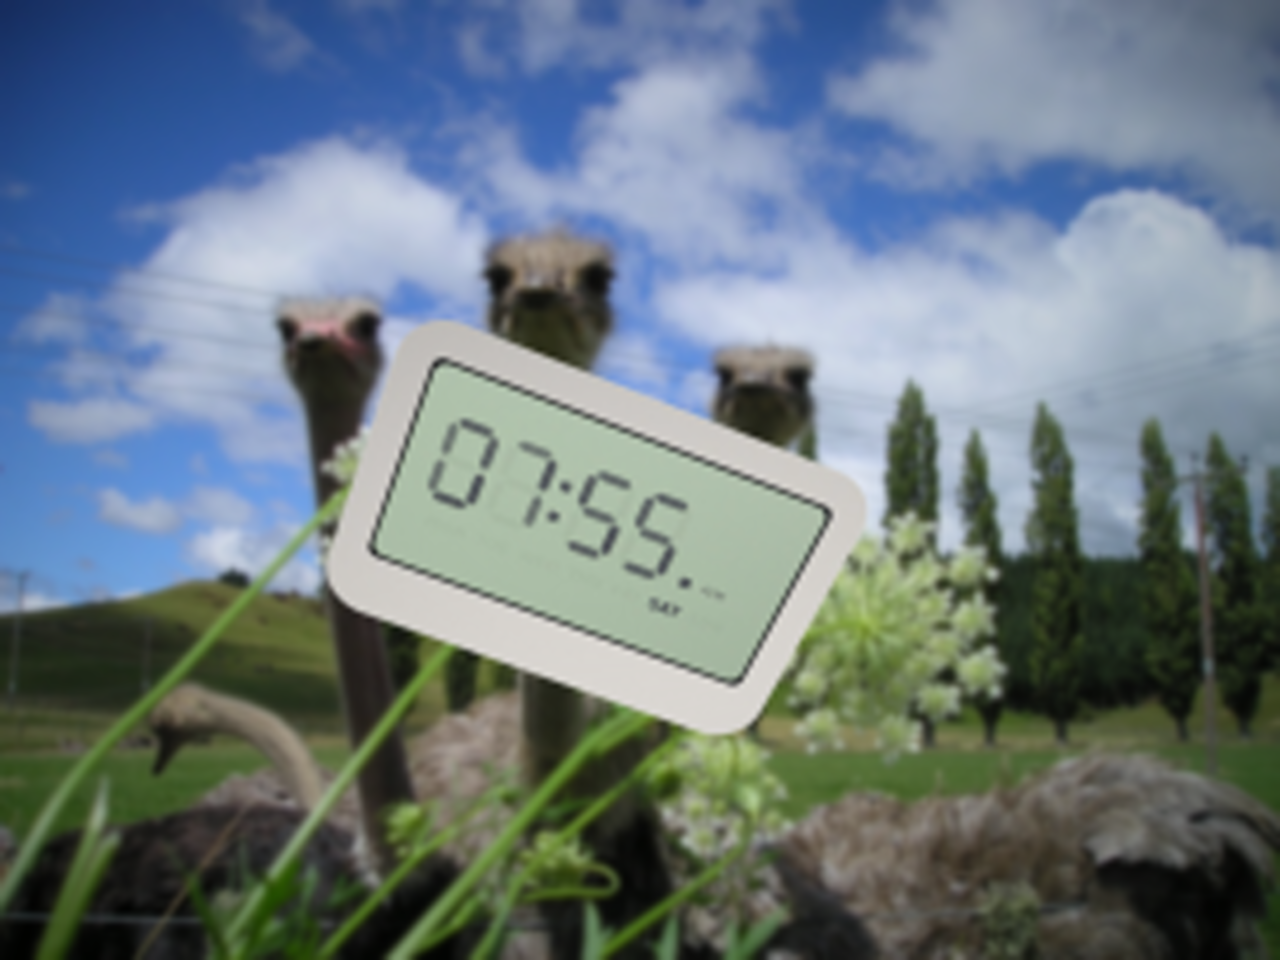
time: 7:55
